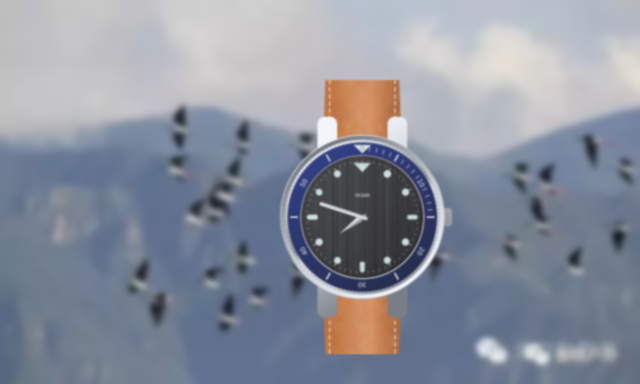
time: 7:48
